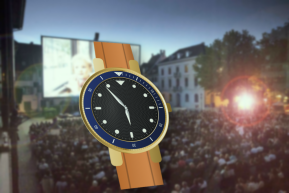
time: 5:54
